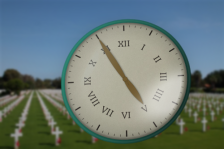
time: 4:55
